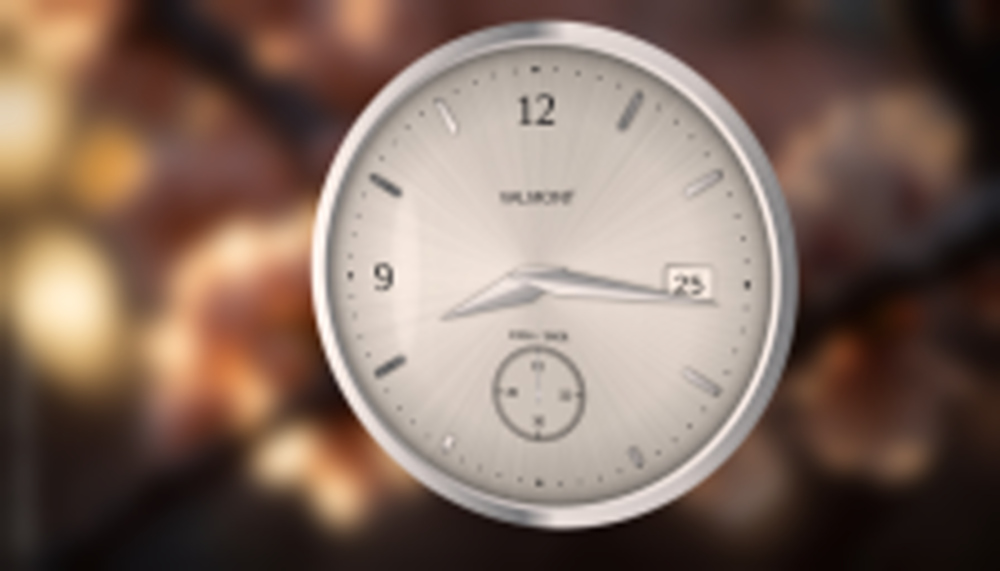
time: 8:16
